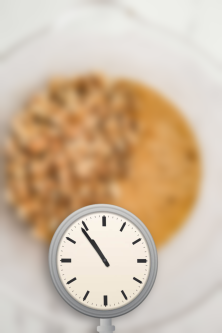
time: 10:54
